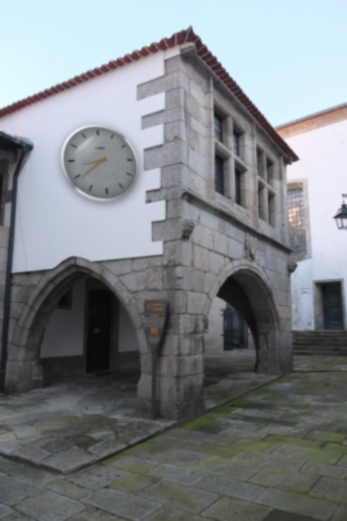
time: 8:39
